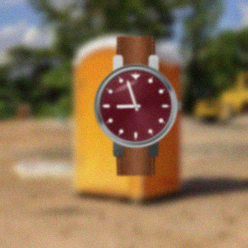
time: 8:57
